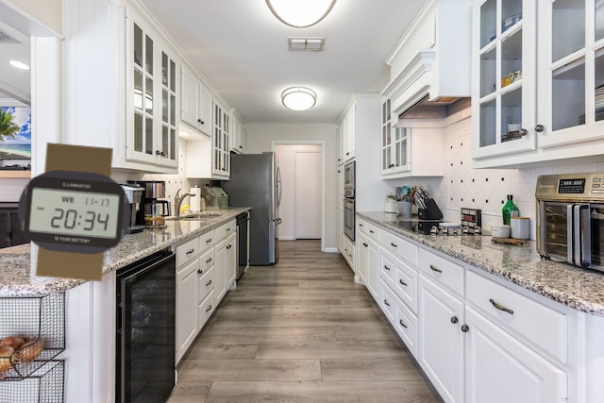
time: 20:34
